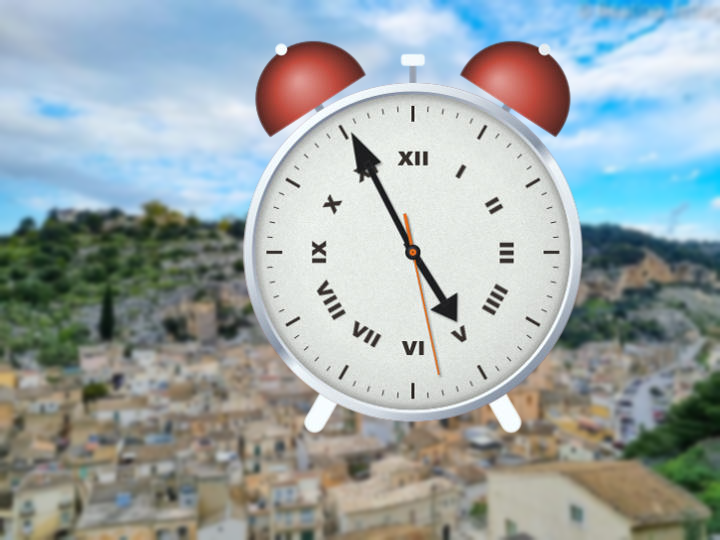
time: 4:55:28
